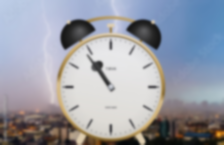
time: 10:54
